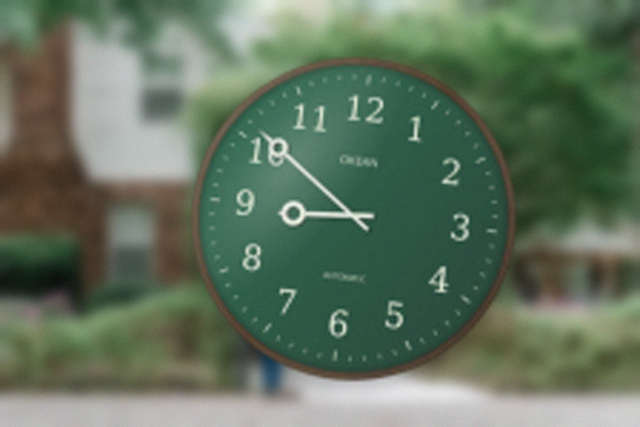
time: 8:51
